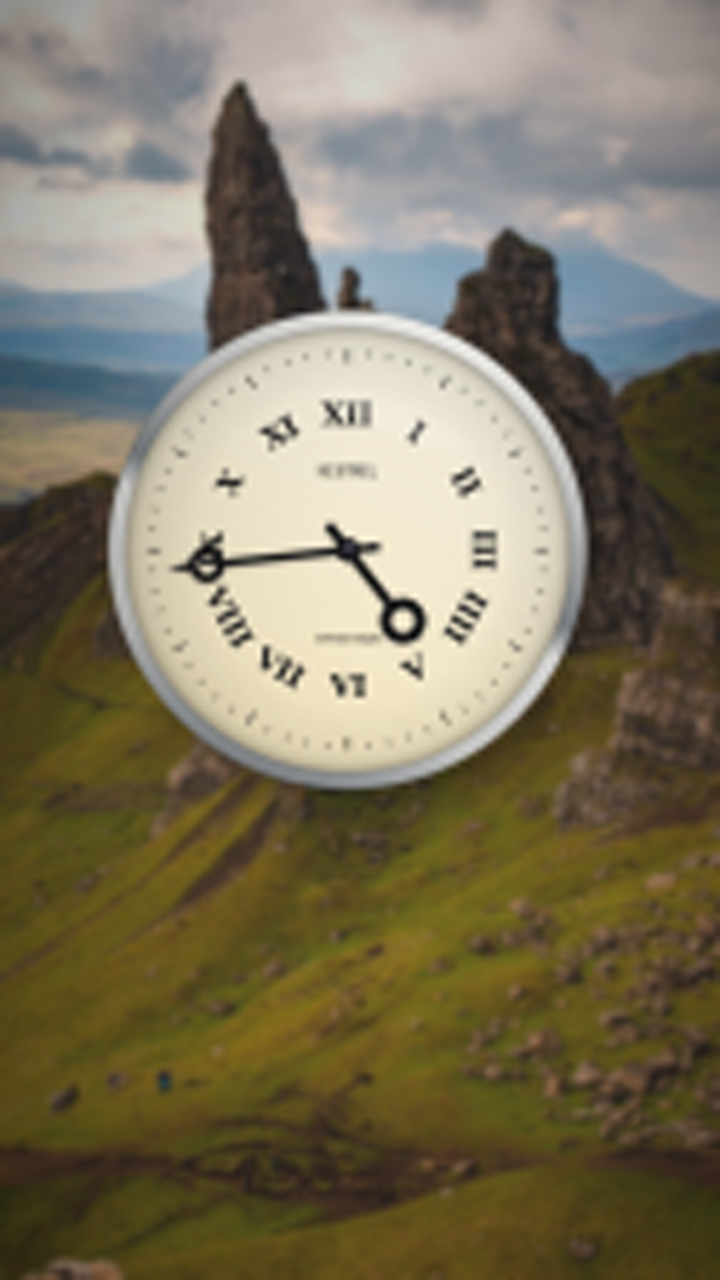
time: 4:44
